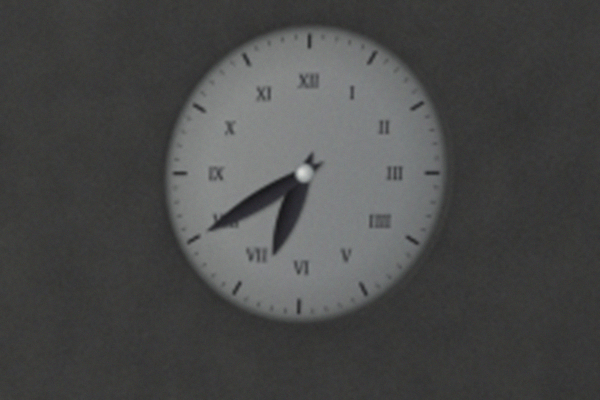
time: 6:40
